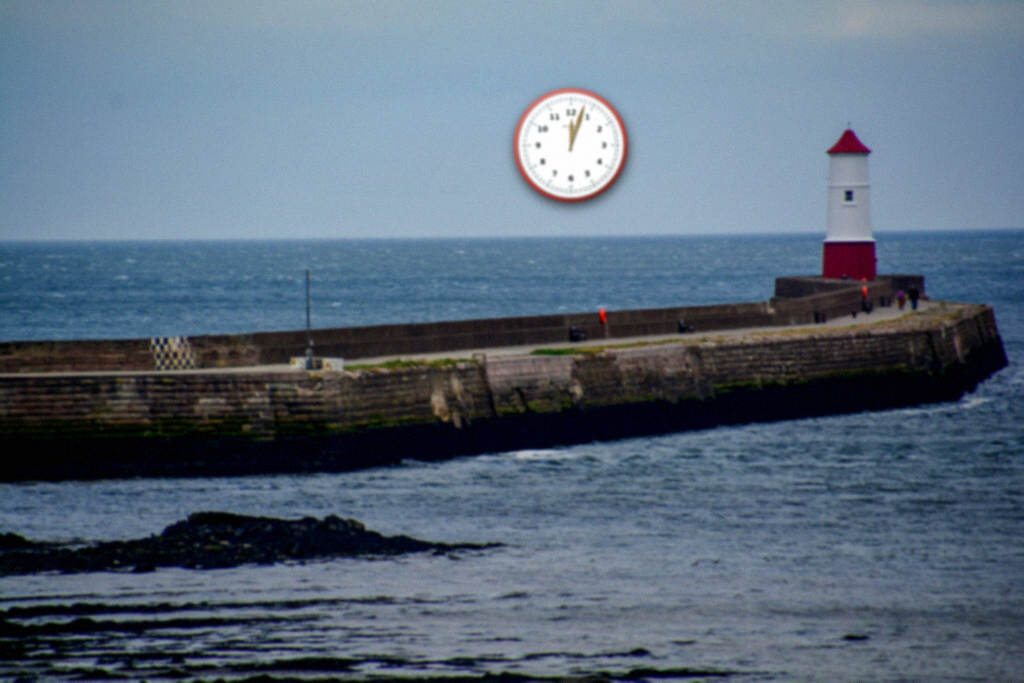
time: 12:03
